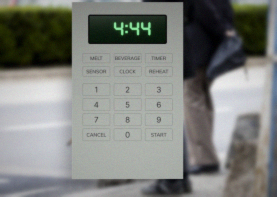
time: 4:44
